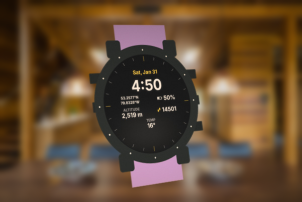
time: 4:50
